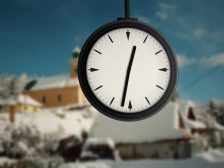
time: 12:32
